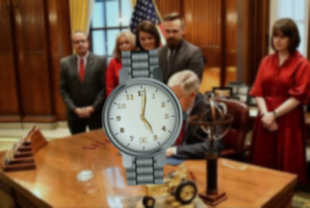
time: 5:01
